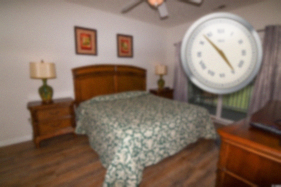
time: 4:53
